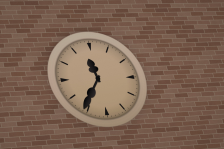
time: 11:36
